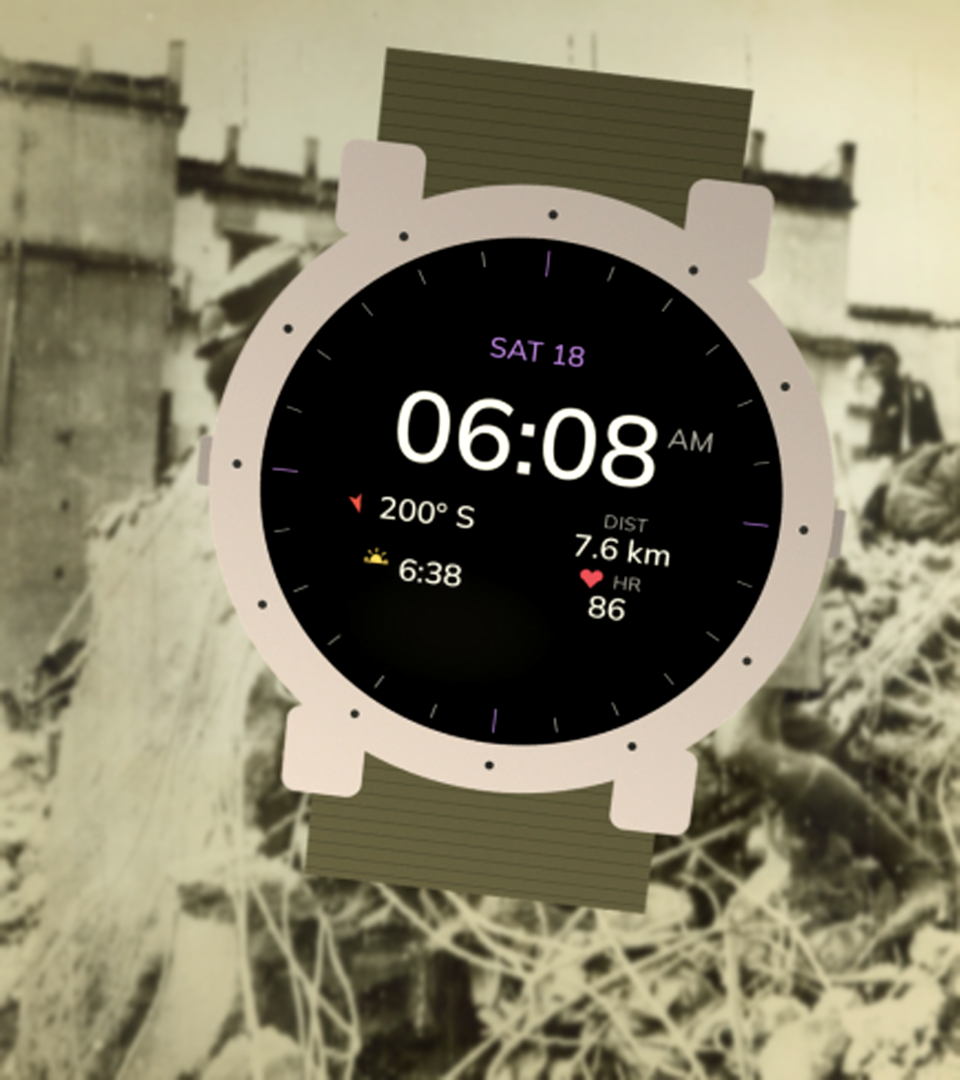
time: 6:08
